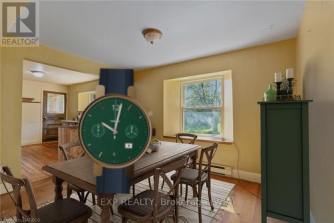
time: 10:02
